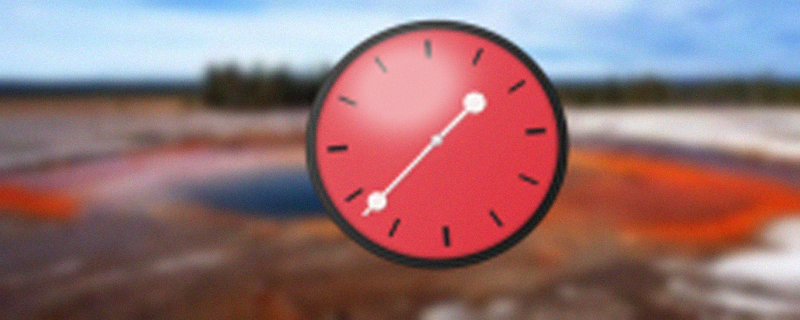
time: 1:38
